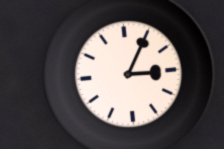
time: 3:05
